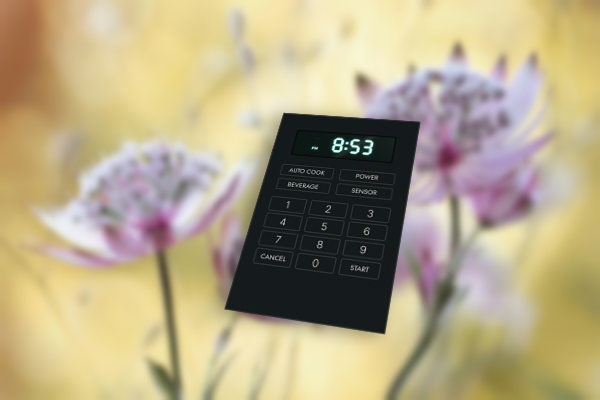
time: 8:53
